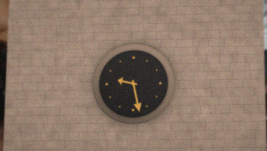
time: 9:28
